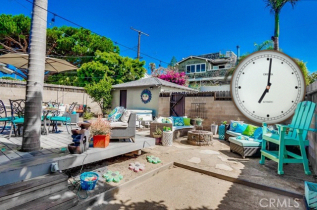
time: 7:01
